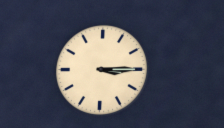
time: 3:15
